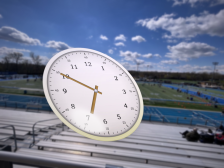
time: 6:50
